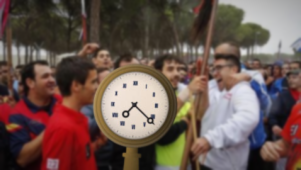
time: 7:22
